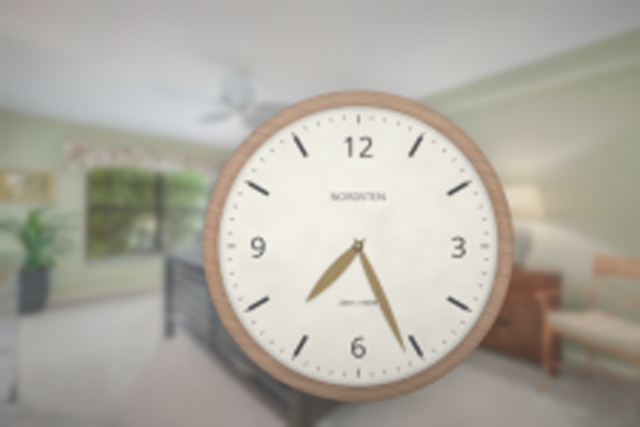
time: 7:26
